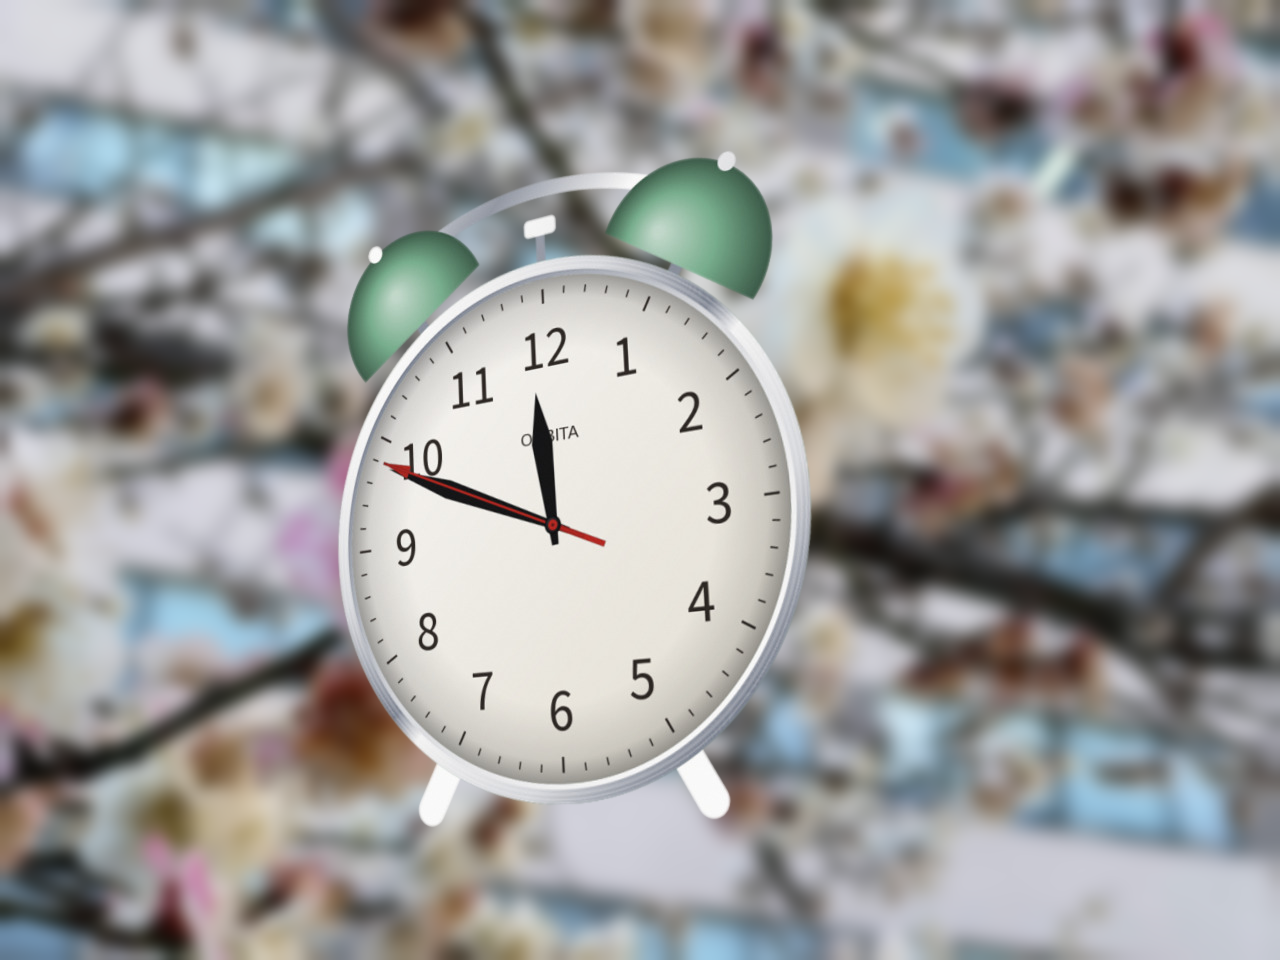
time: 11:48:49
